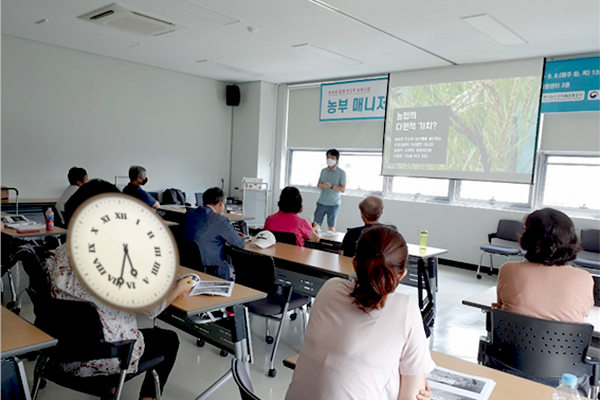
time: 5:33
